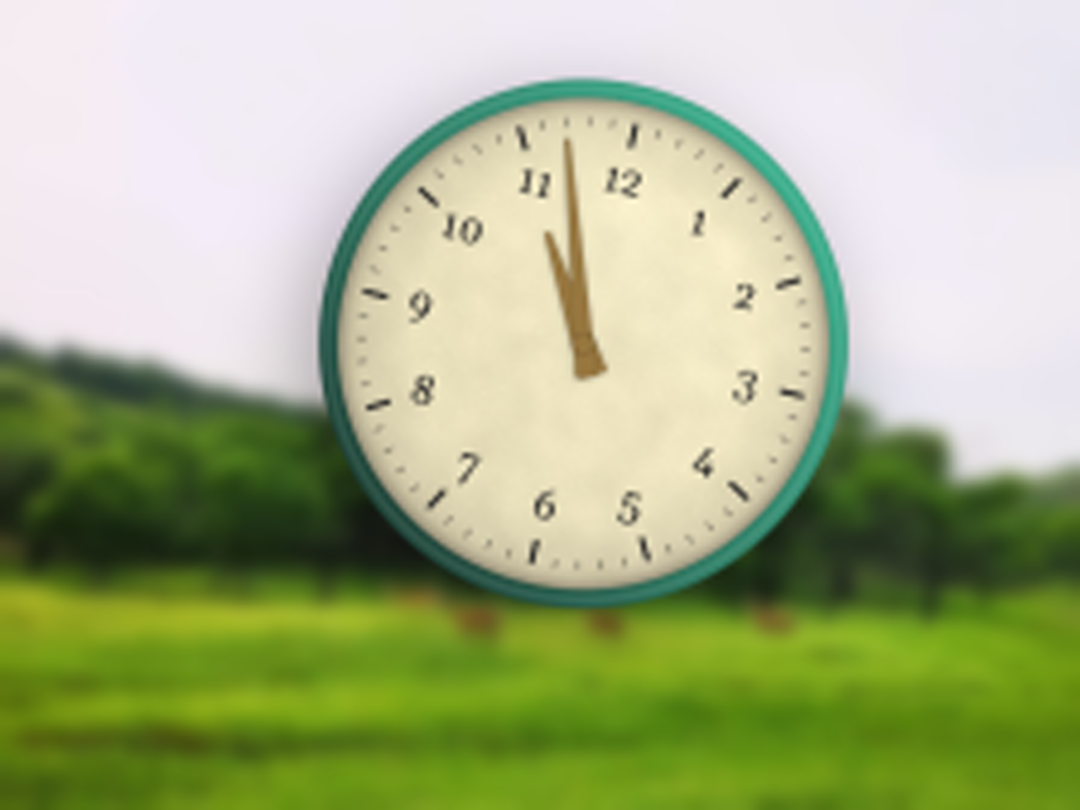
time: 10:57
